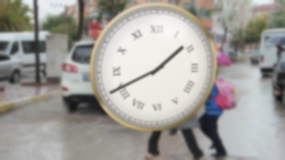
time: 1:41
